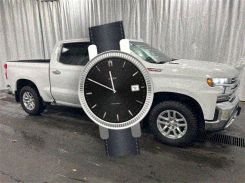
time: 11:50
